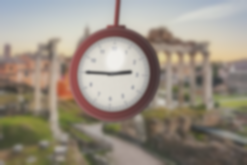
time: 2:45
